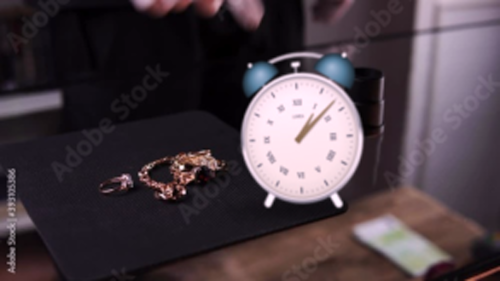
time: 1:08
